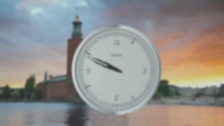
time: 9:49
